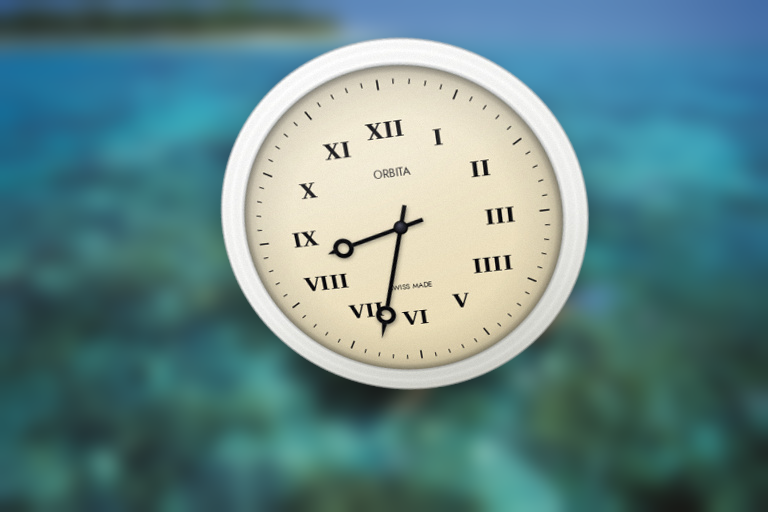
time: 8:33
